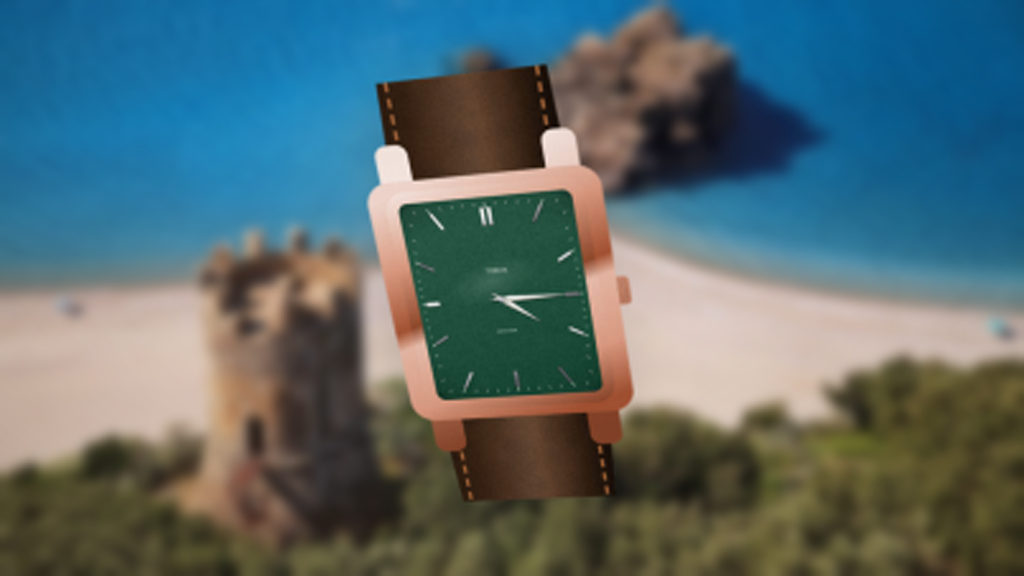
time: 4:15
